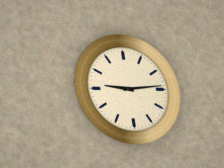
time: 9:14
